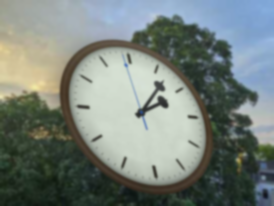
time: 2:06:59
